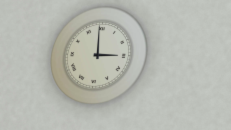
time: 2:59
